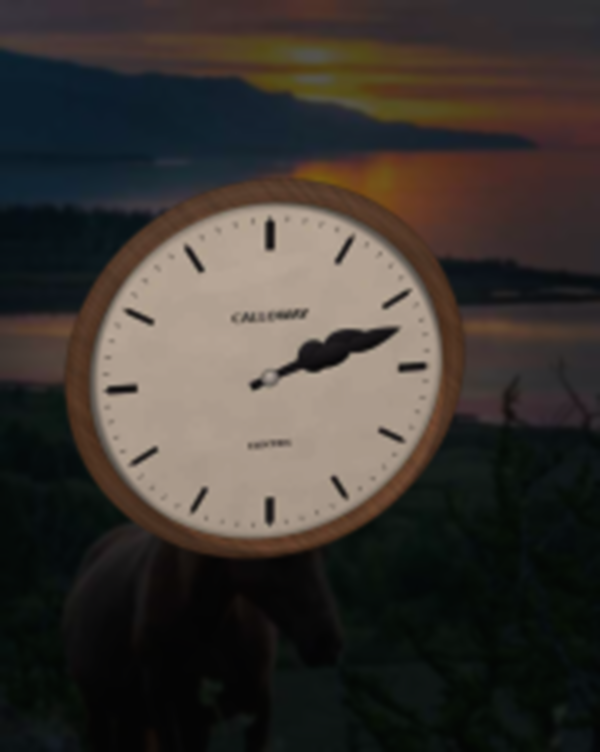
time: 2:12
